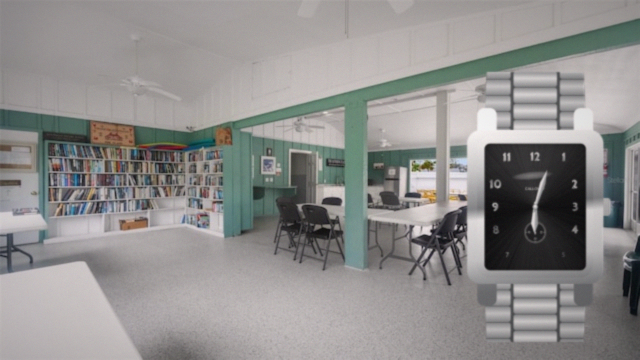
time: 6:03
